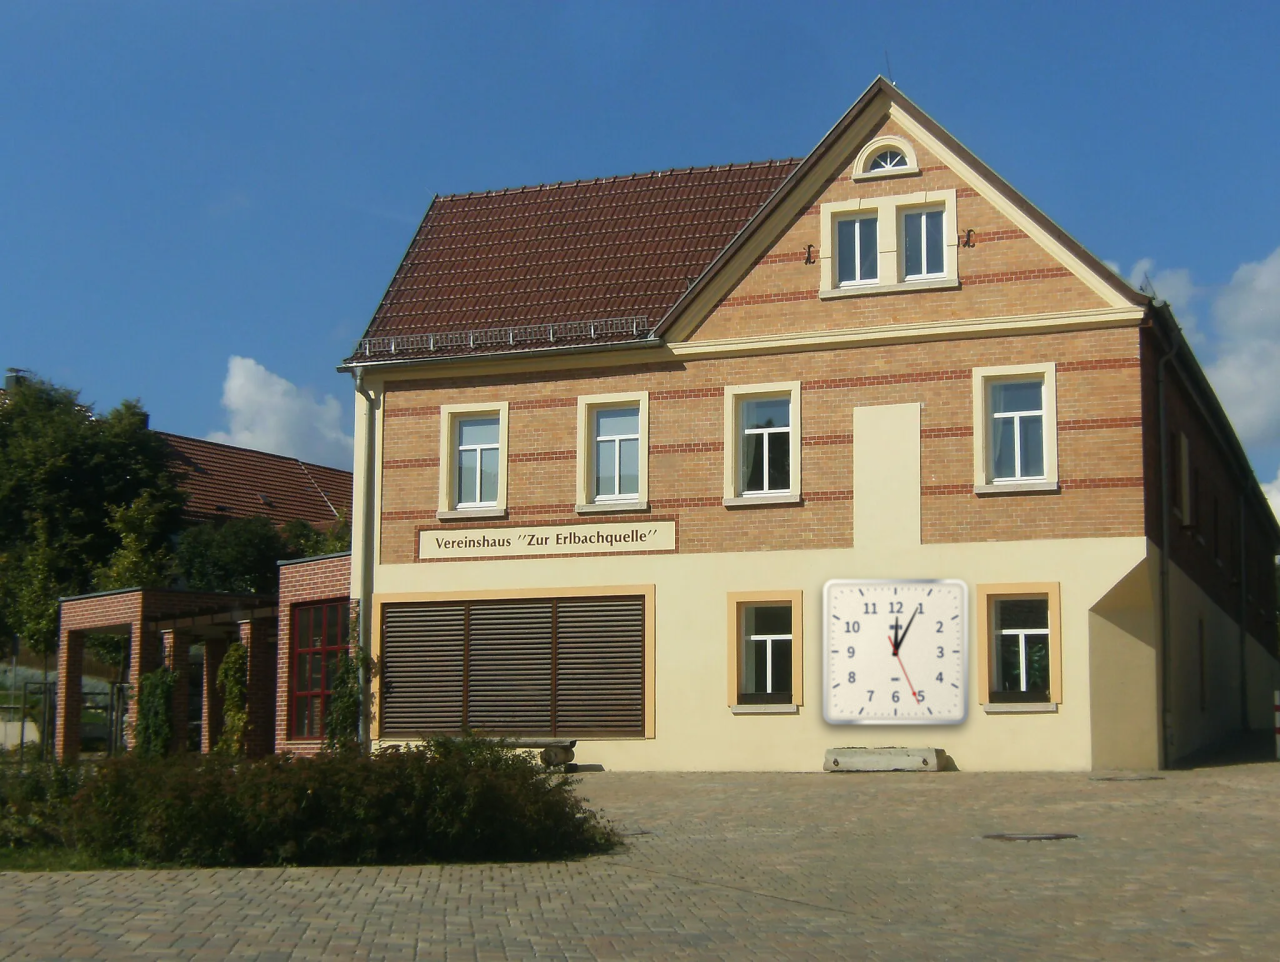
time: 12:04:26
